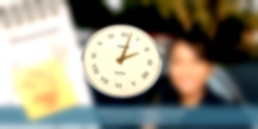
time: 2:02
